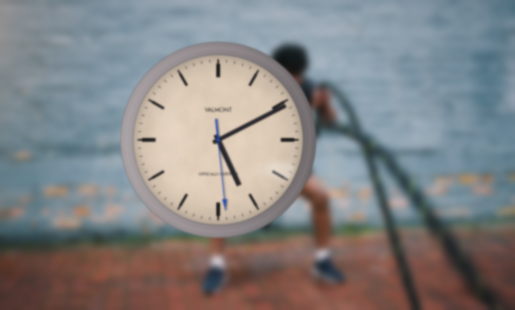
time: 5:10:29
